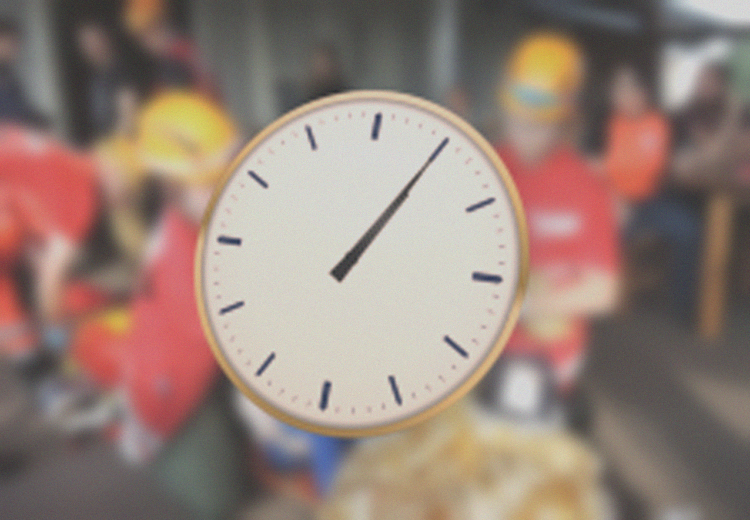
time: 1:05
